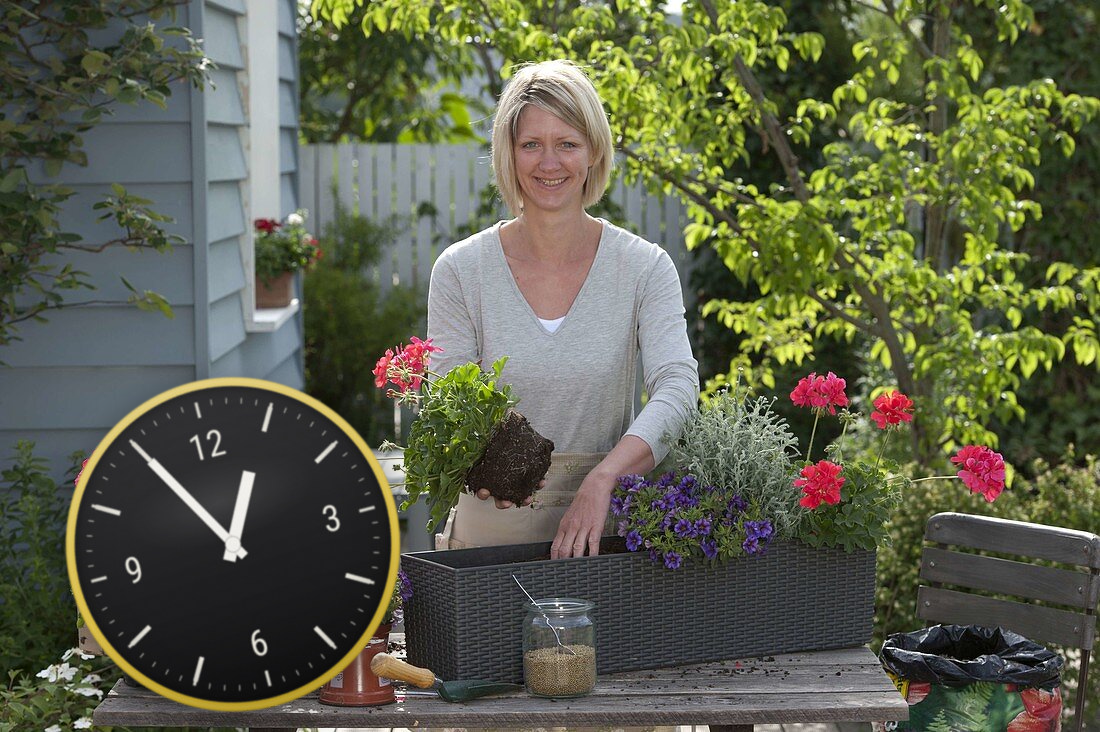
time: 12:55
